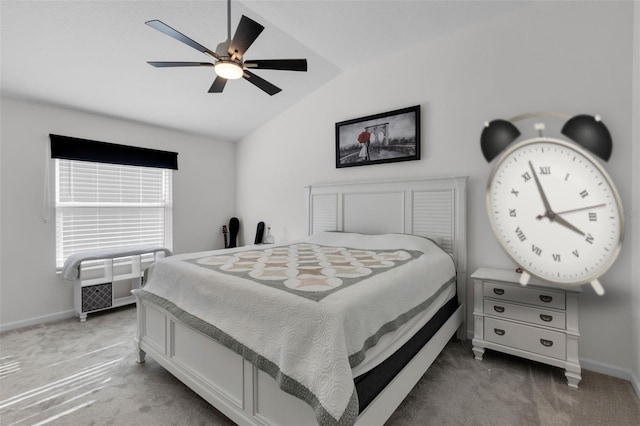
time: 3:57:13
